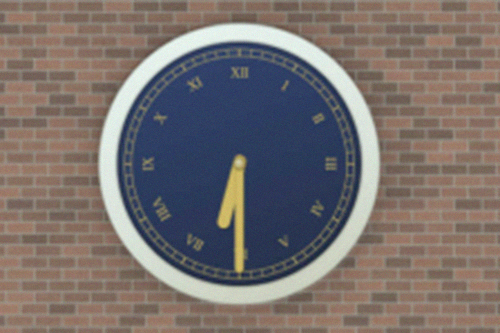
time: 6:30
